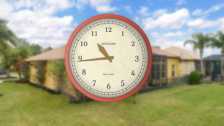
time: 10:44
